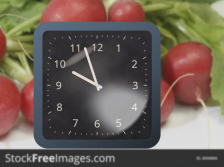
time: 9:57
